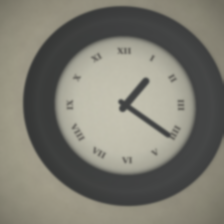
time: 1:21
